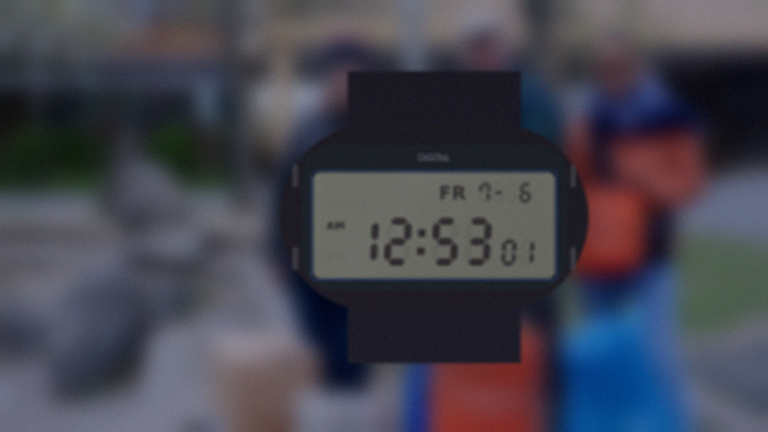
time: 12:53:01
